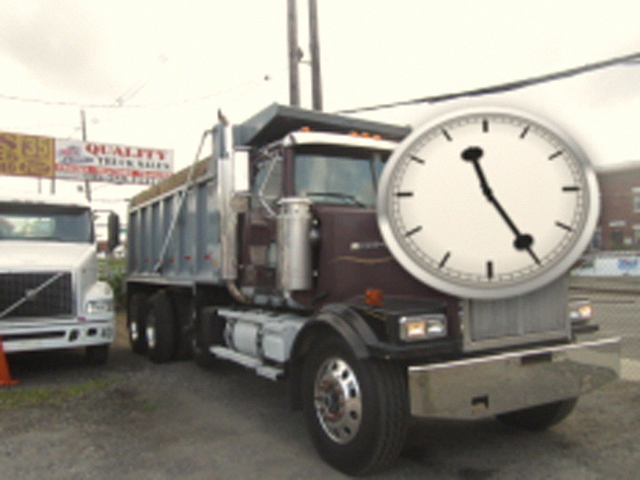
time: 11:25
